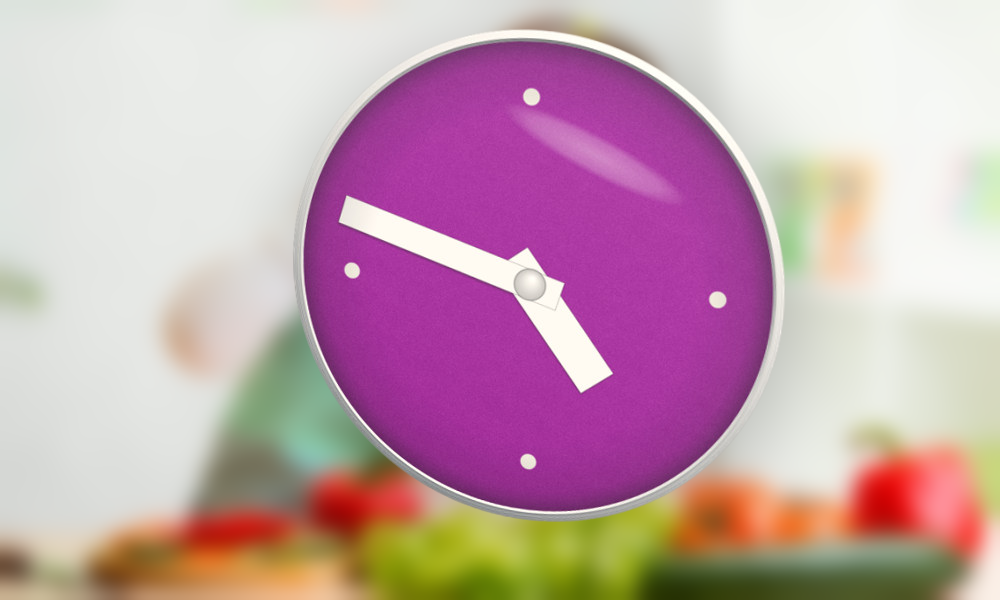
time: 4:48
